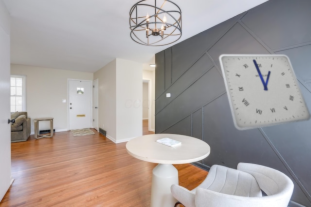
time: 12:59
